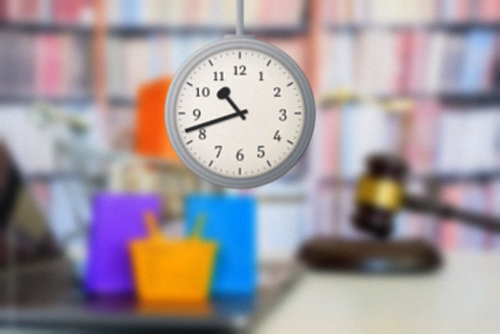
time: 10:42
